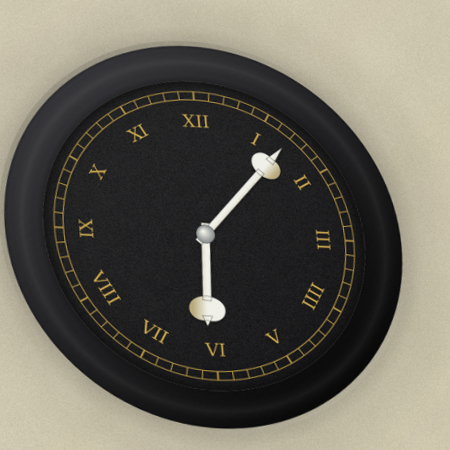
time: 6:07
